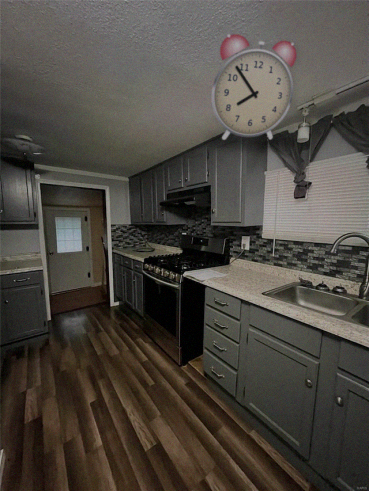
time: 7:53
